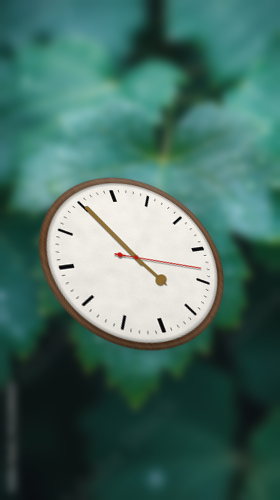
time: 4:55:18
